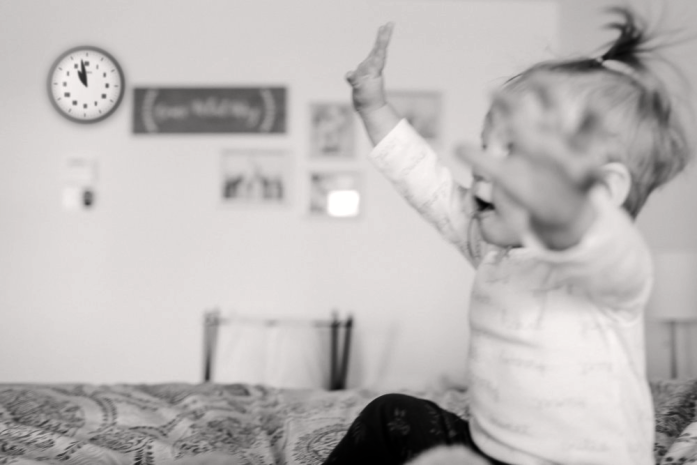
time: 10:58
